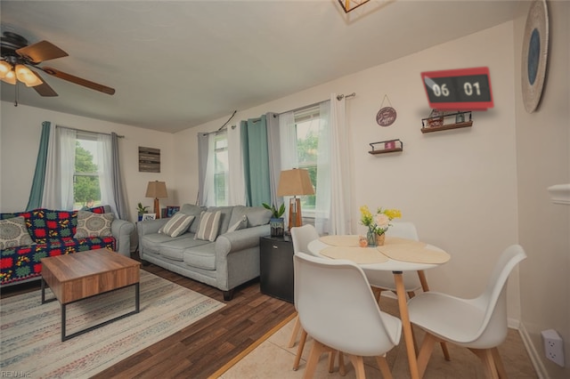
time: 6:01
